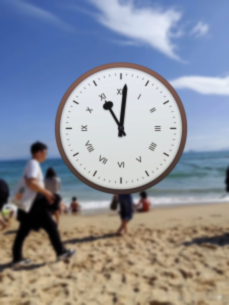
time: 11:01
